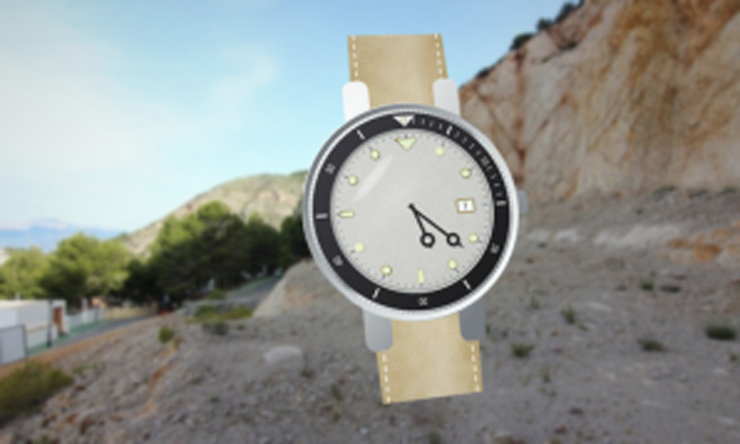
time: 5:22
